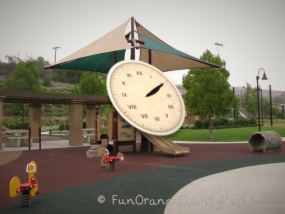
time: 2:10
